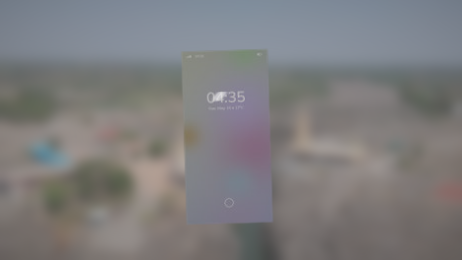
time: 4:35
